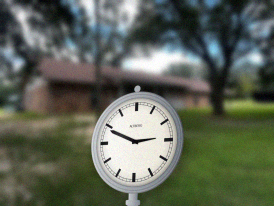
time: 2:49
